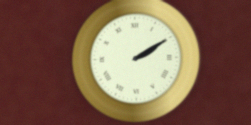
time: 2:10
